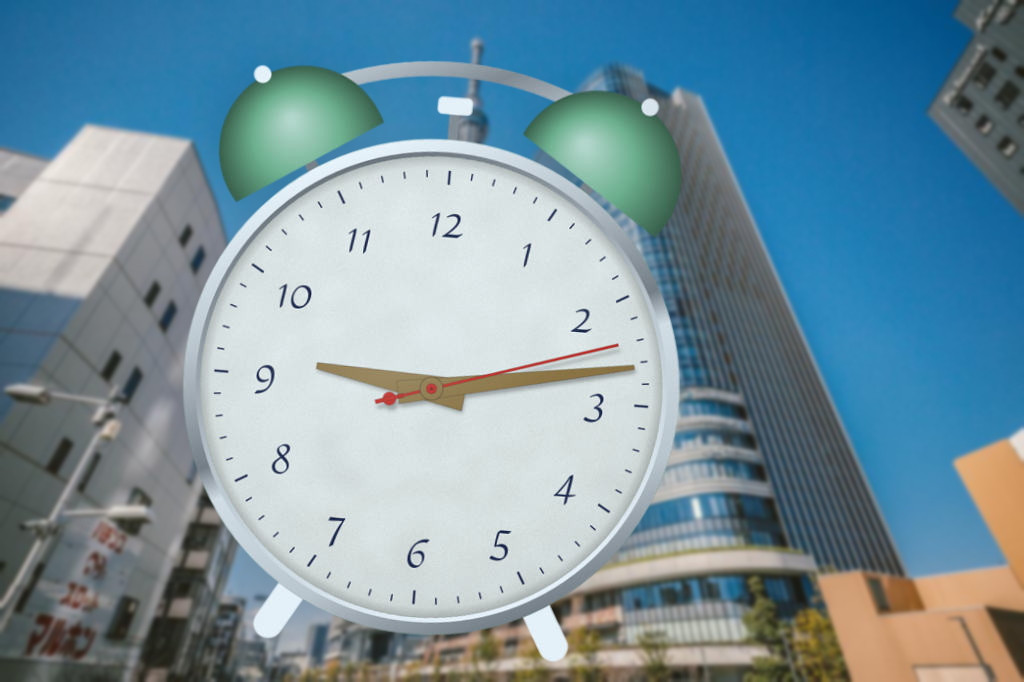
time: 9:13:12
